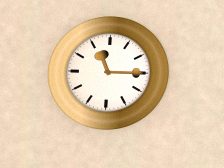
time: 11:15
